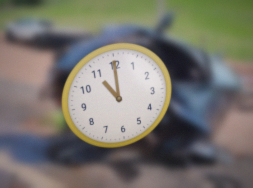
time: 11:00
